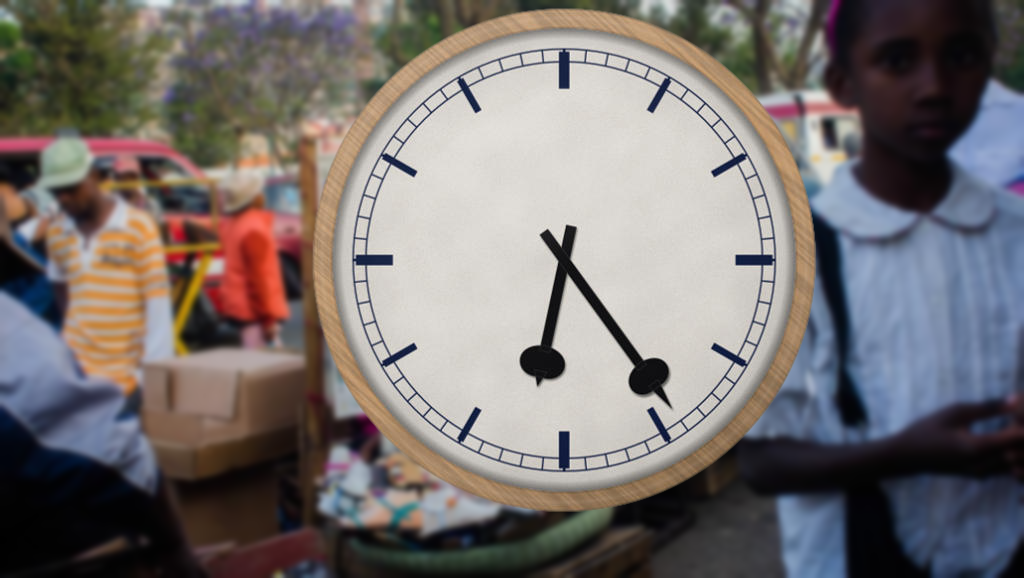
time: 6:24
